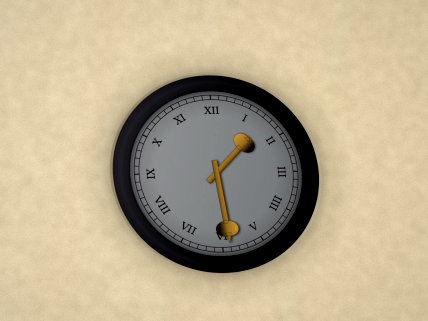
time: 1:29
